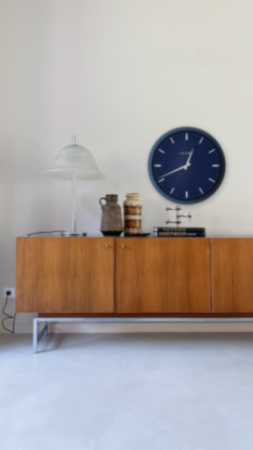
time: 12:41
